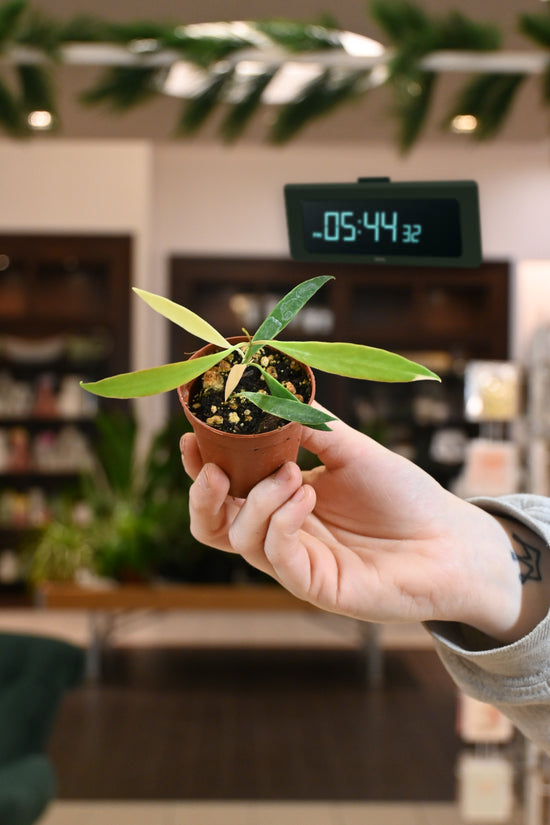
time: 5:44:32
